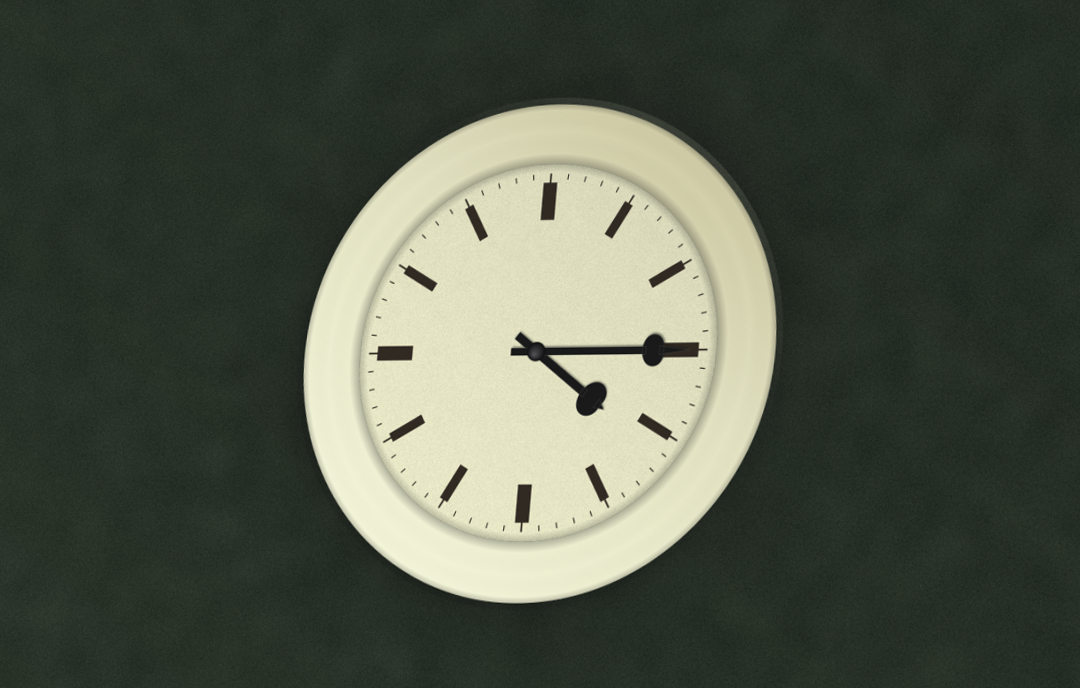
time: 4:15
